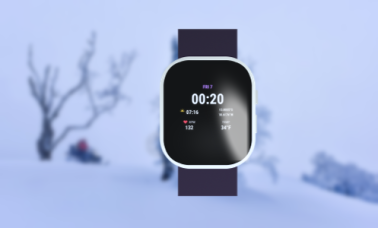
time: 0:20
